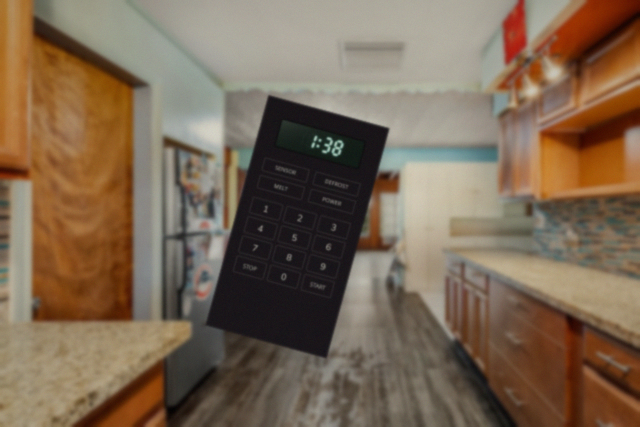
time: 1:38
